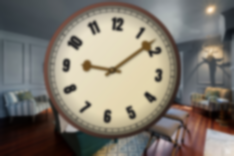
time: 9:08
